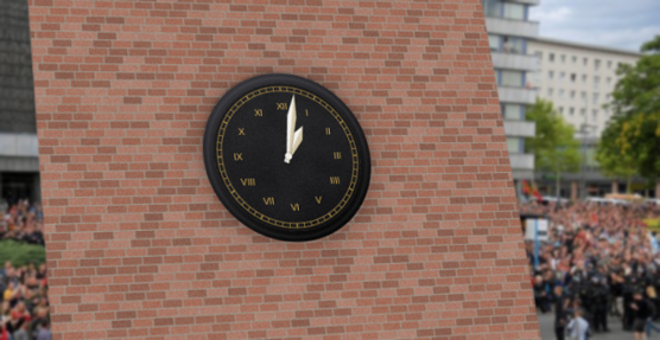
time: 1:02
